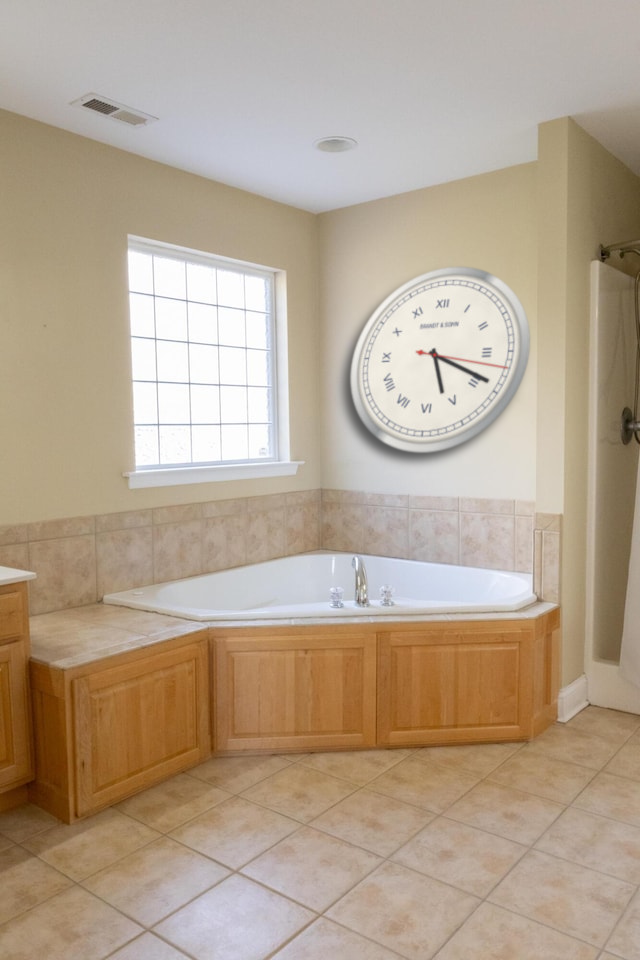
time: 5:19:17
